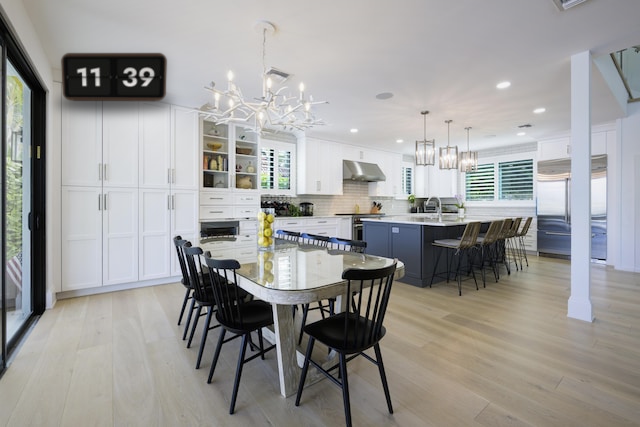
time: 11:39
